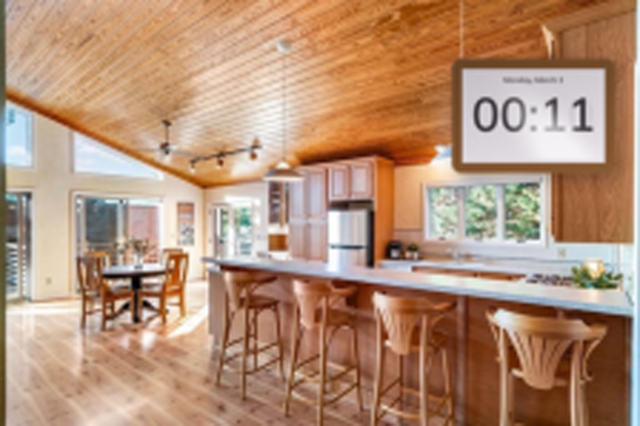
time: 0:11
